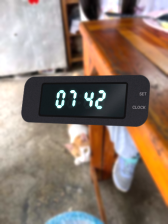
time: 7:42
